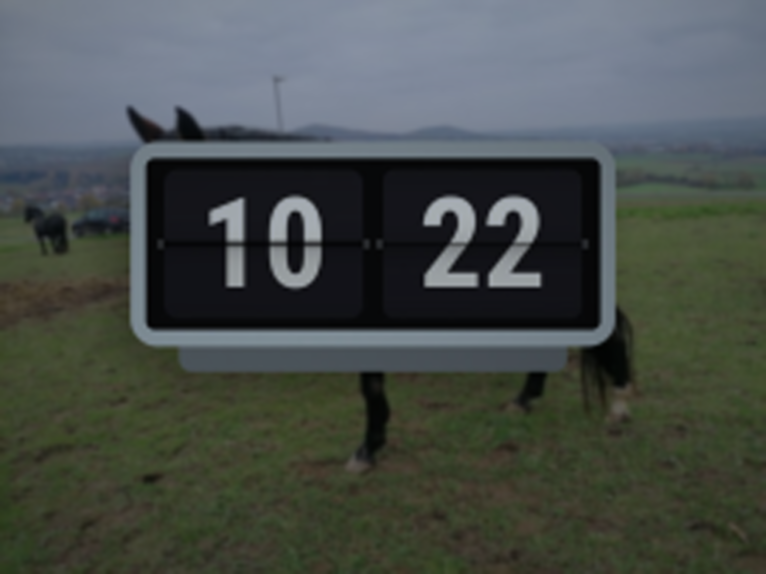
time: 10:22
